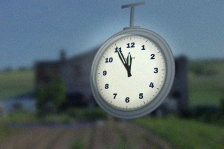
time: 11:55
